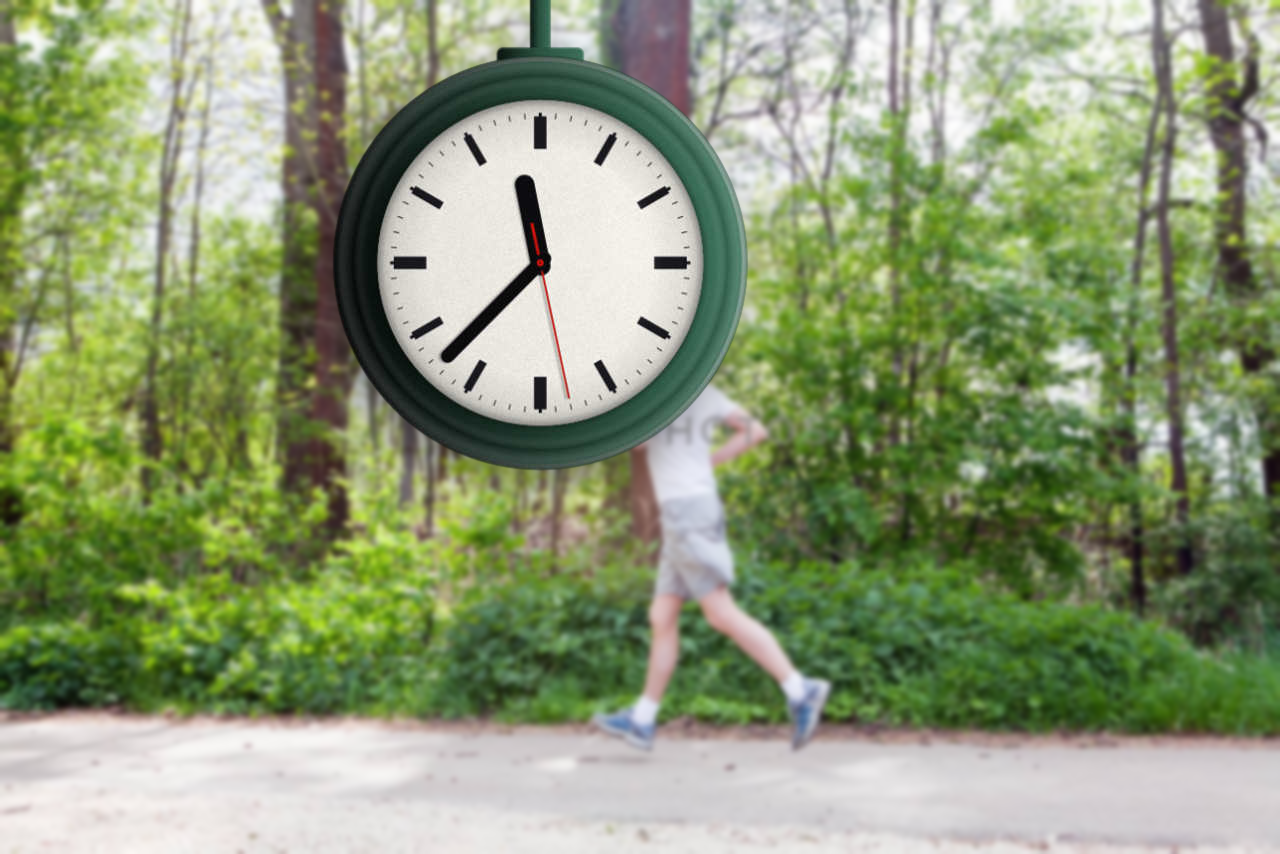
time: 11:37:28
